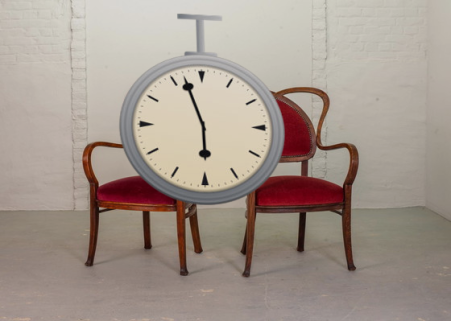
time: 5:57
